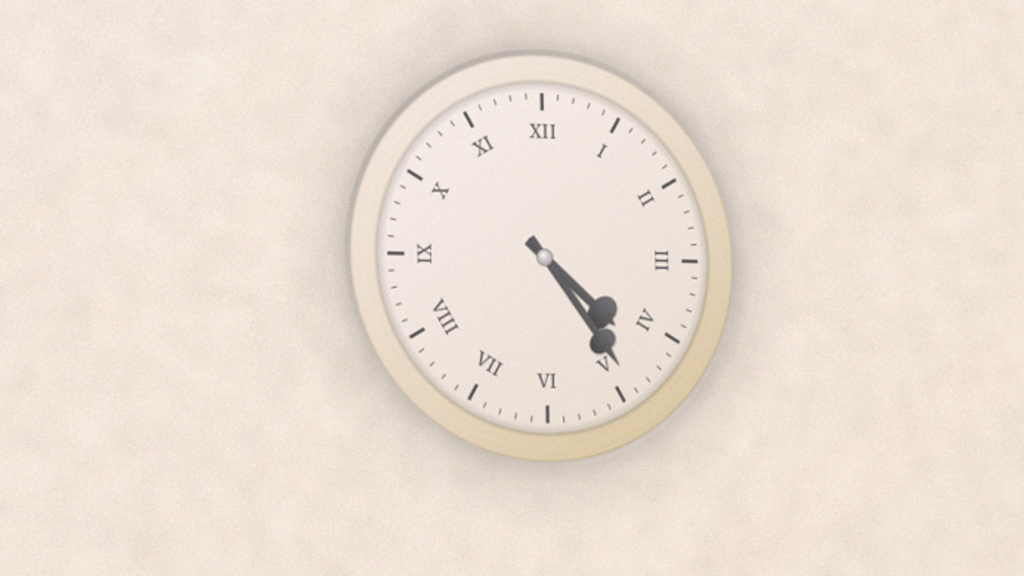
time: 4:24
